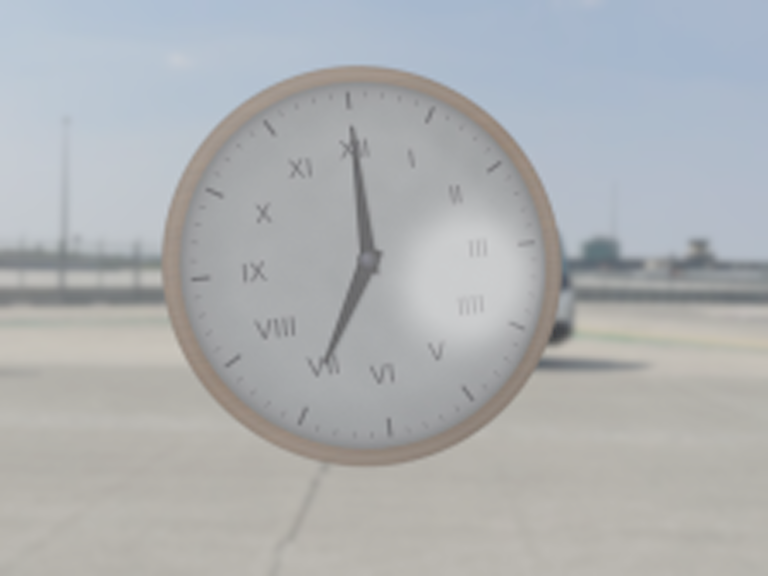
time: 7:00
